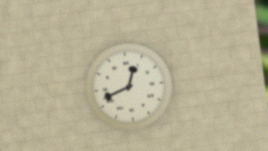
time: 12:42
